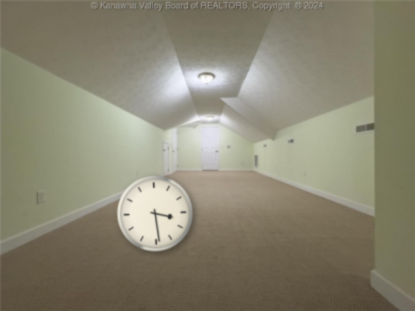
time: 3:29
